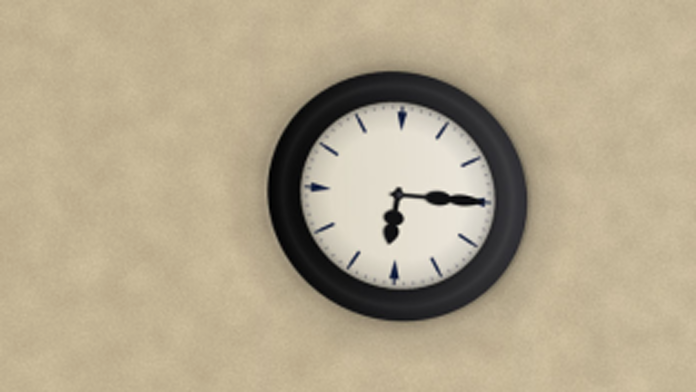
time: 6:15
